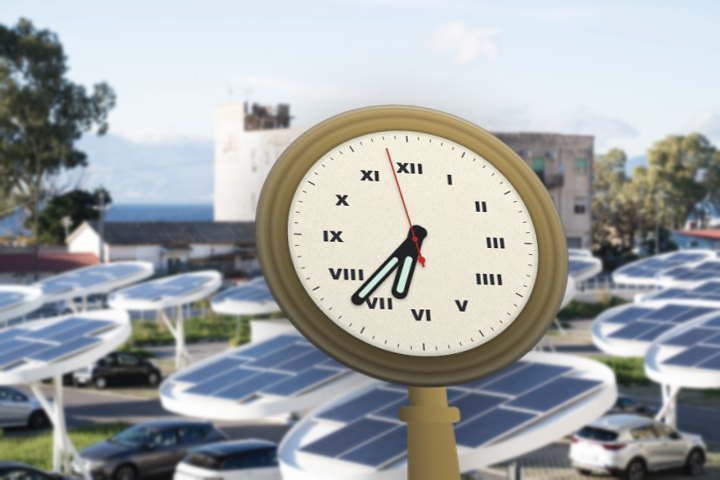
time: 6:36:58
